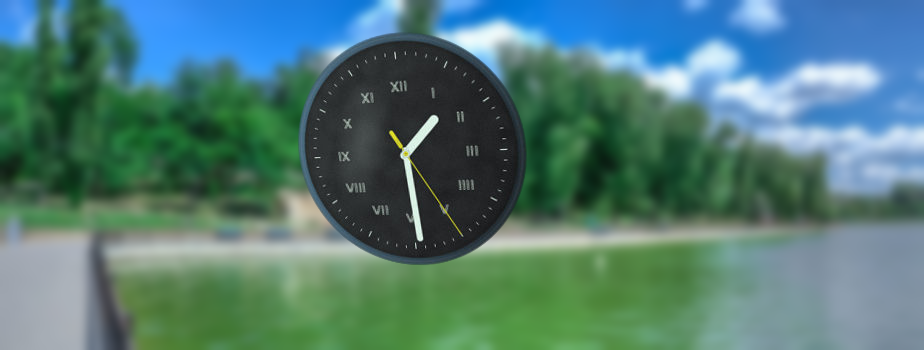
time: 1:29:25
